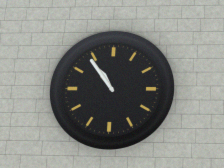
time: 10:54
